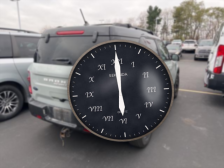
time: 6:00
